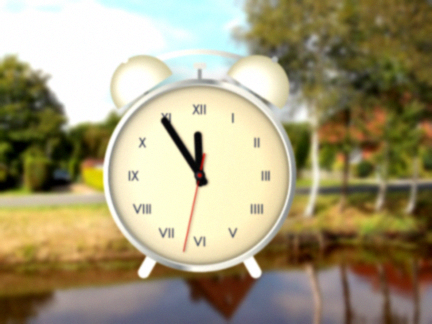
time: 11:54:32
